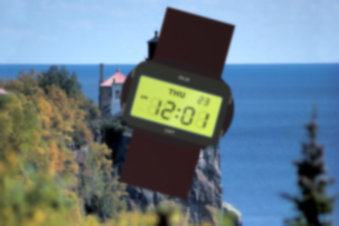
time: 12:01
